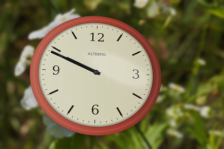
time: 9:49
